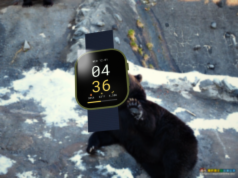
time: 4:36
